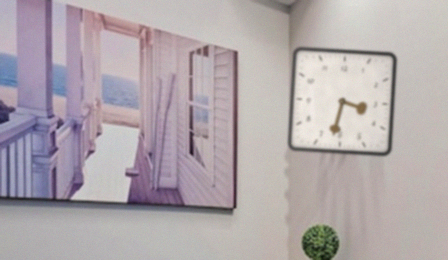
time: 3:32
